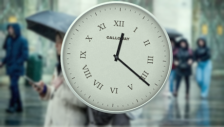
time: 12:21
